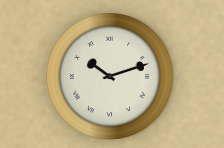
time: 10:12
